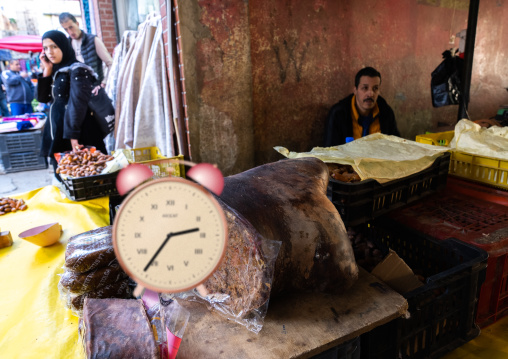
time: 2:36
